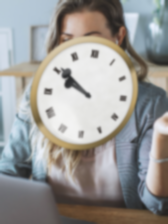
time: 9:51
